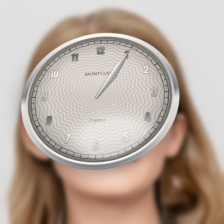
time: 1:05
